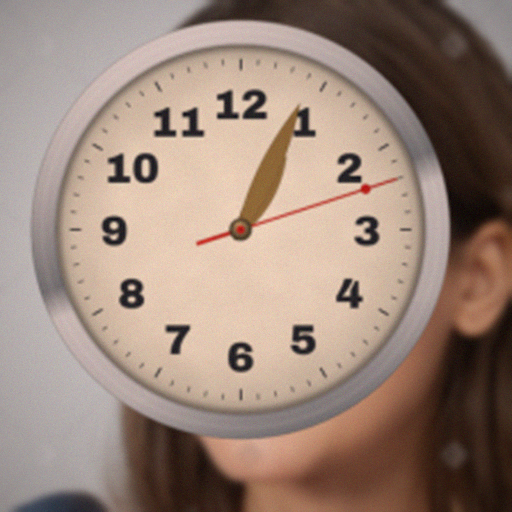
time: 1:04:12
